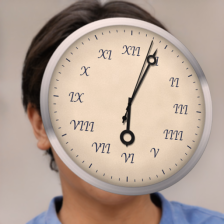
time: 6:04:03
